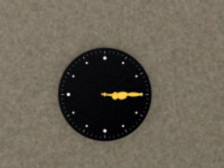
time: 3:15
